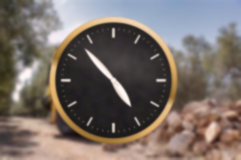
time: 4:53
